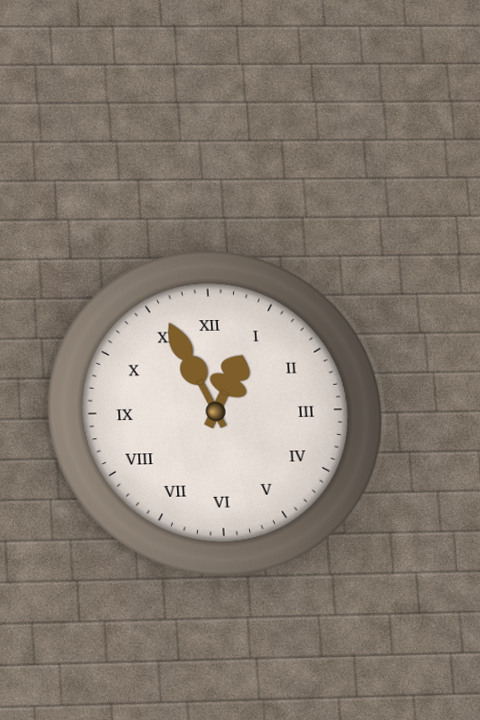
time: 12:56
